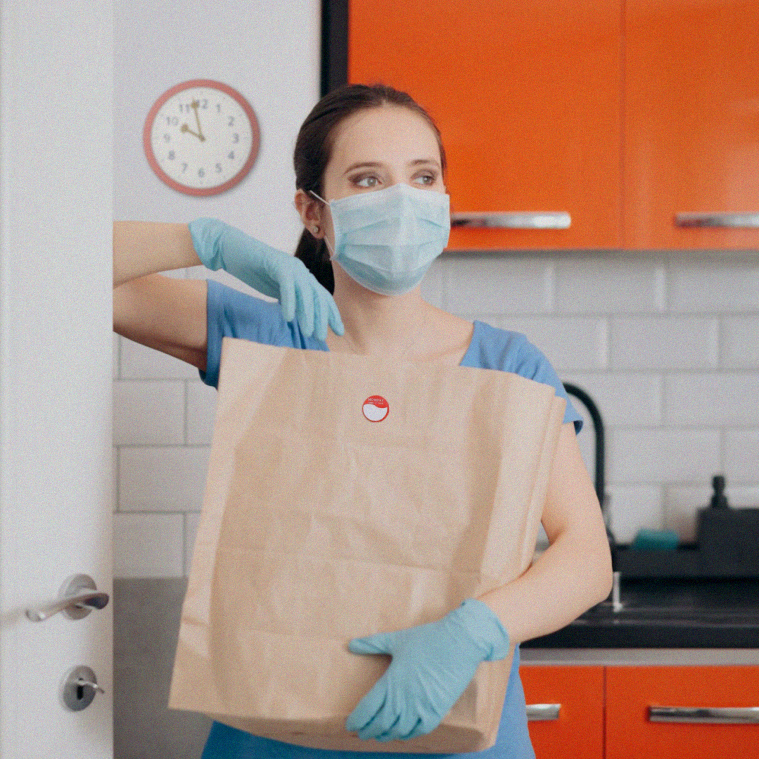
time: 9:58
